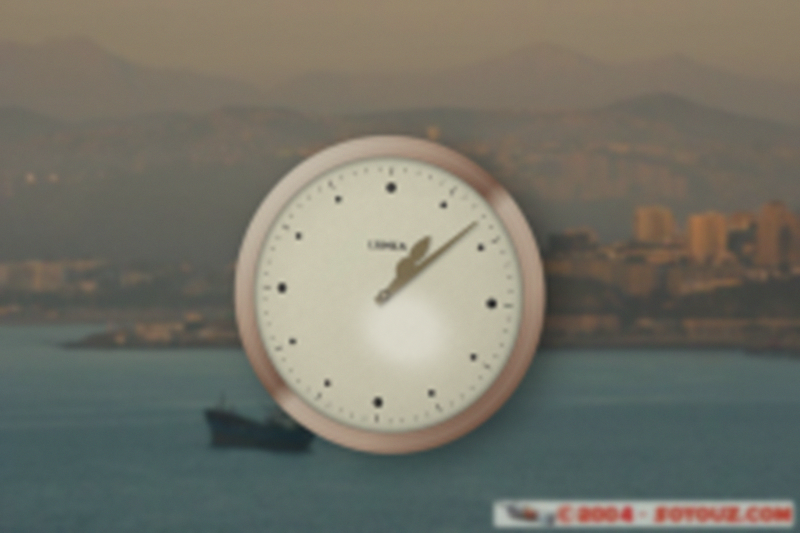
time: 1:08
